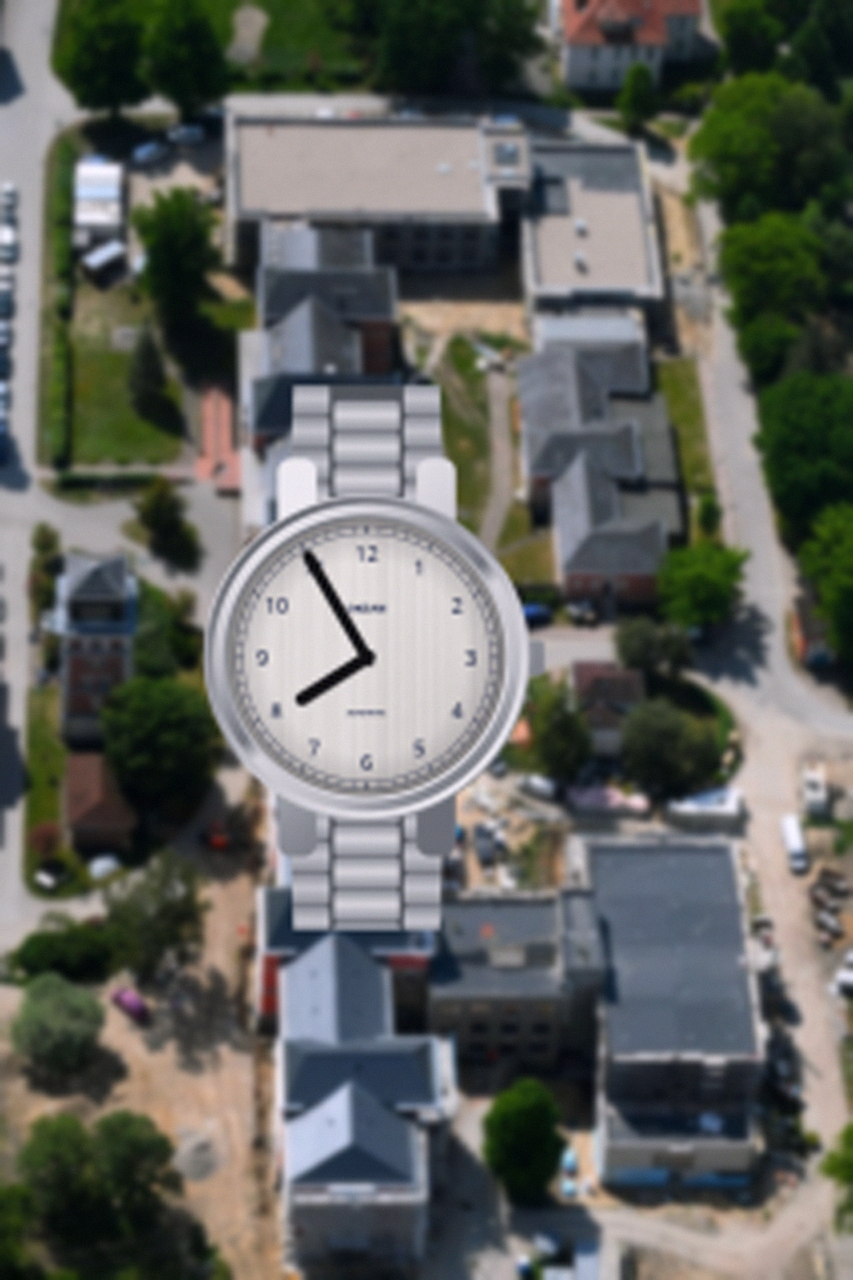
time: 7:55
